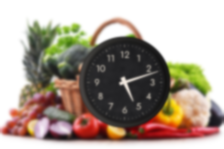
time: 5:12
